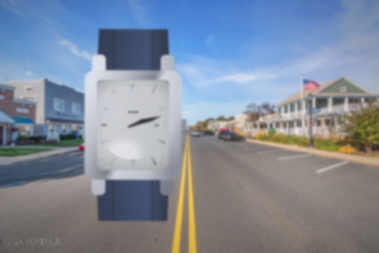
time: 2:12
